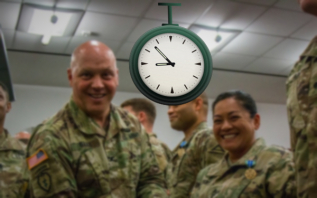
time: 8:53
